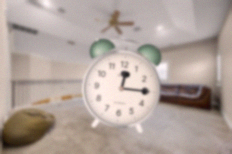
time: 12:15
